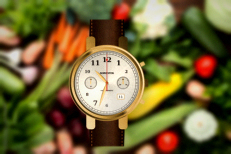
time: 10:33
